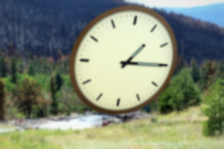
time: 1:15
